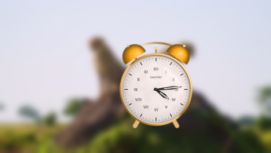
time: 4:14
